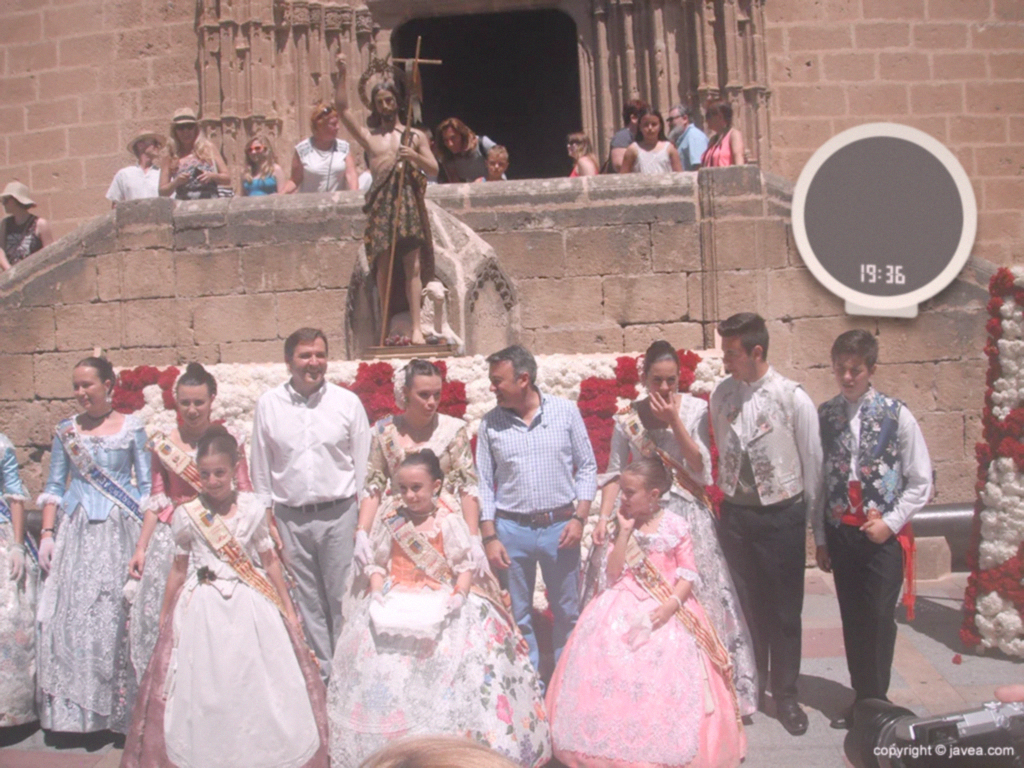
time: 19:36
